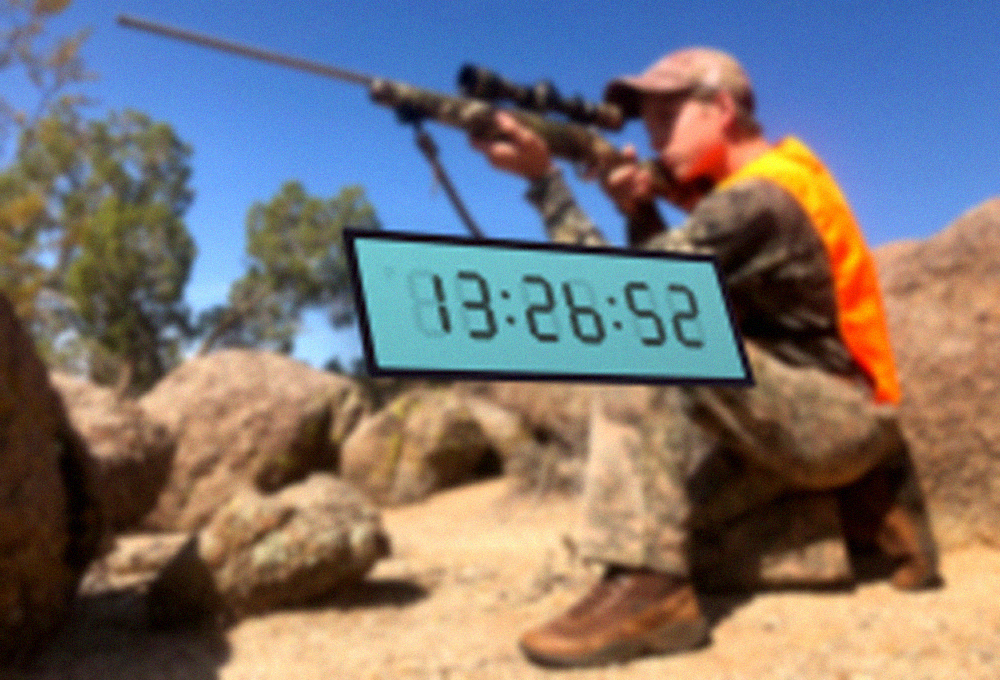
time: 13:26:52
